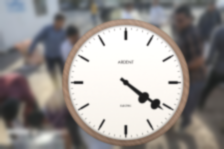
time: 4:21
